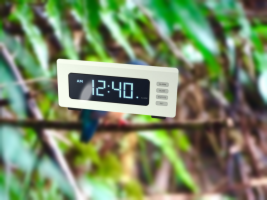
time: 12:40
